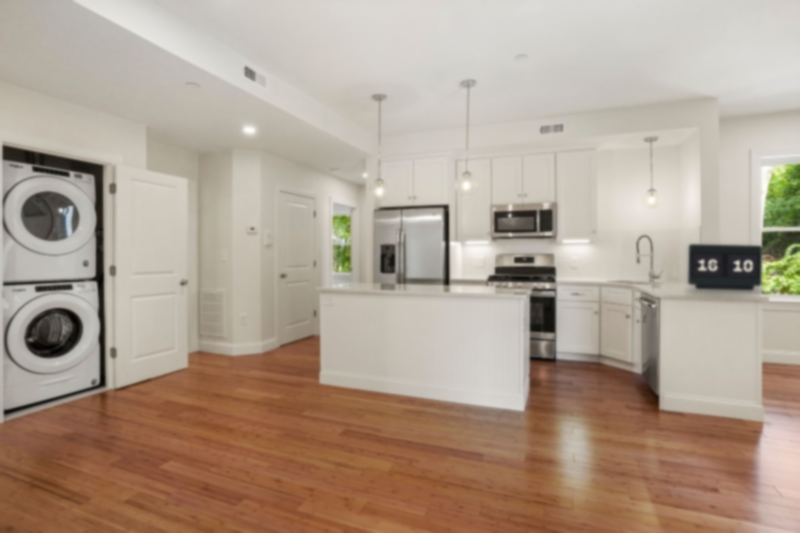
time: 16:10
